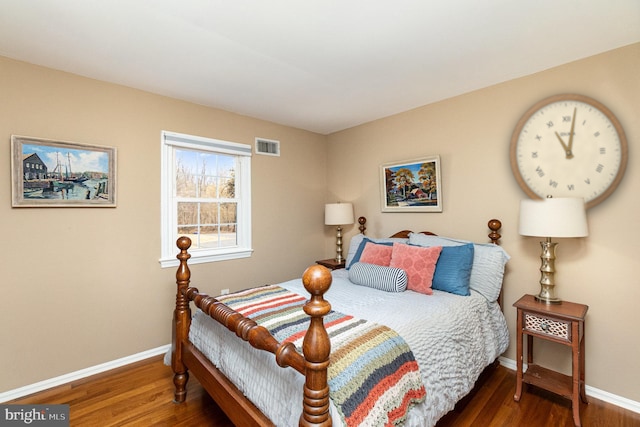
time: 11:02
